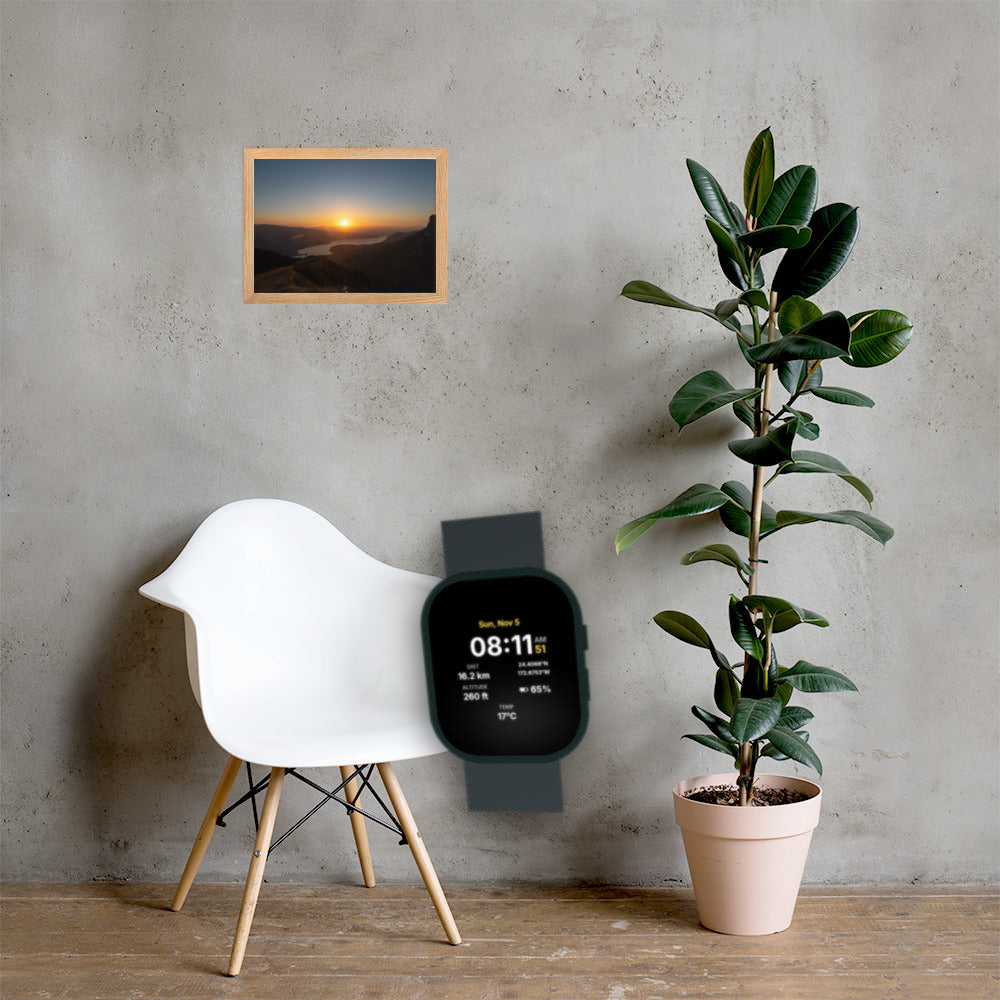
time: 8:11:51
